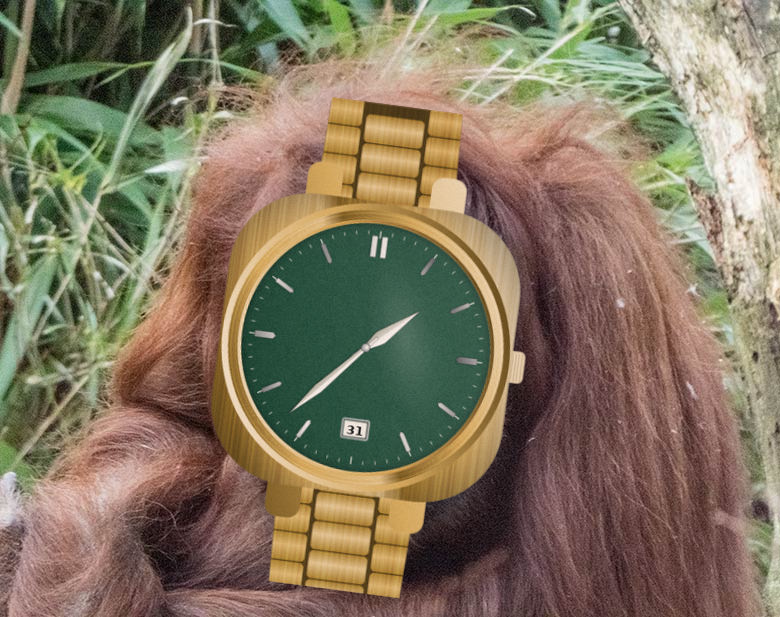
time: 1:37
